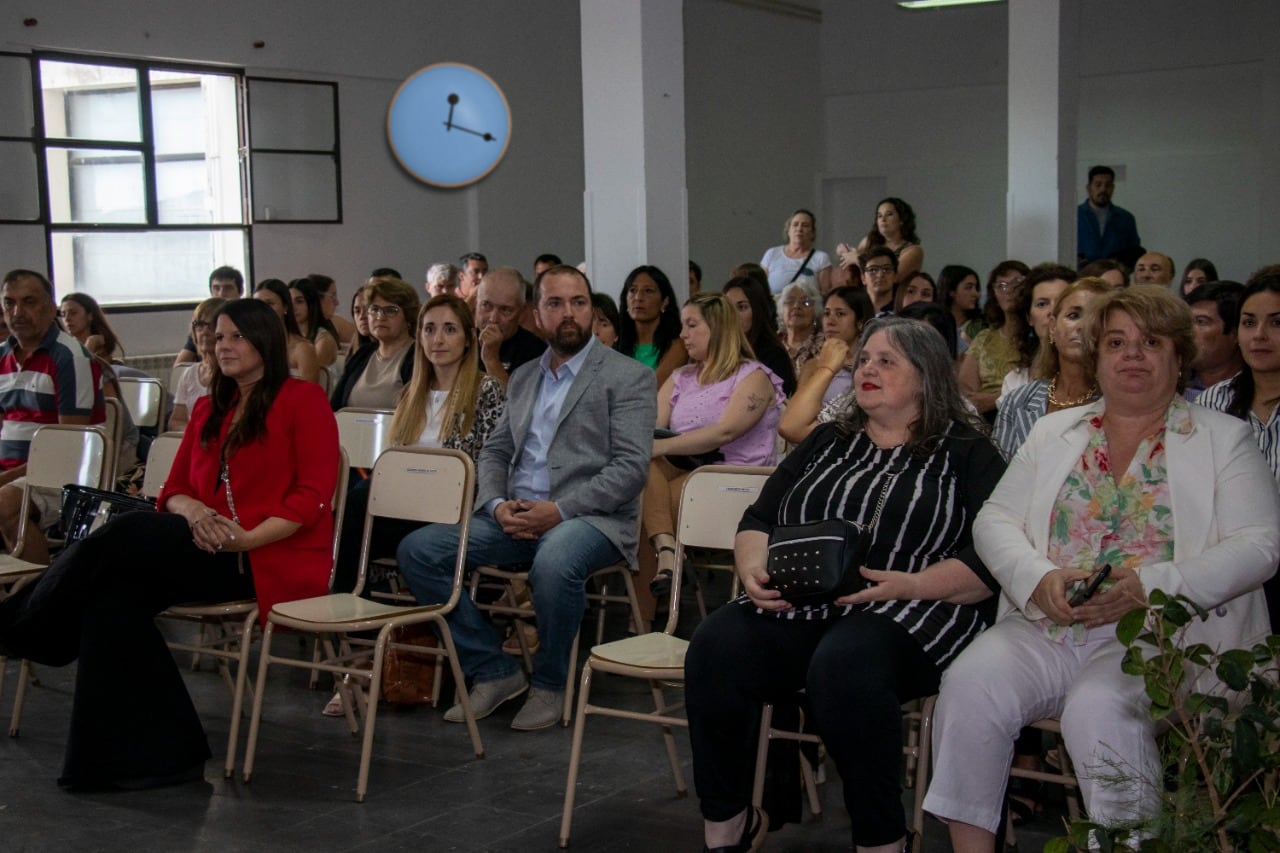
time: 12:18
